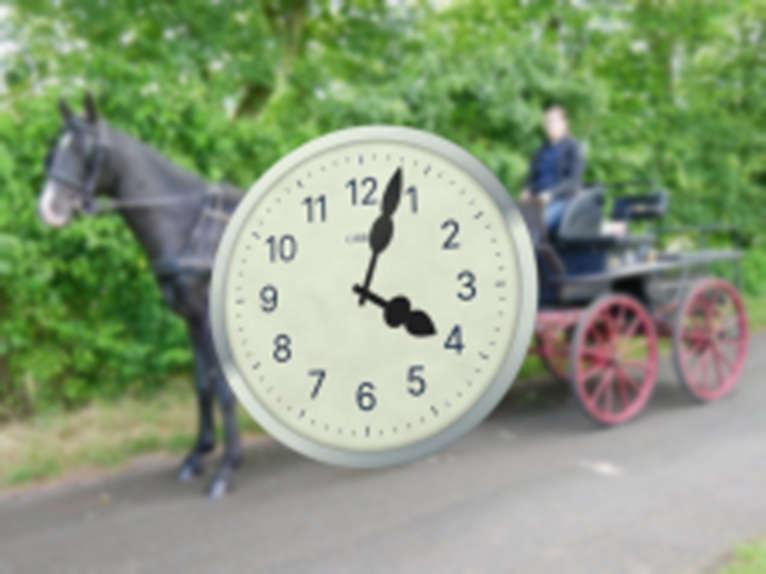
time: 4:03
